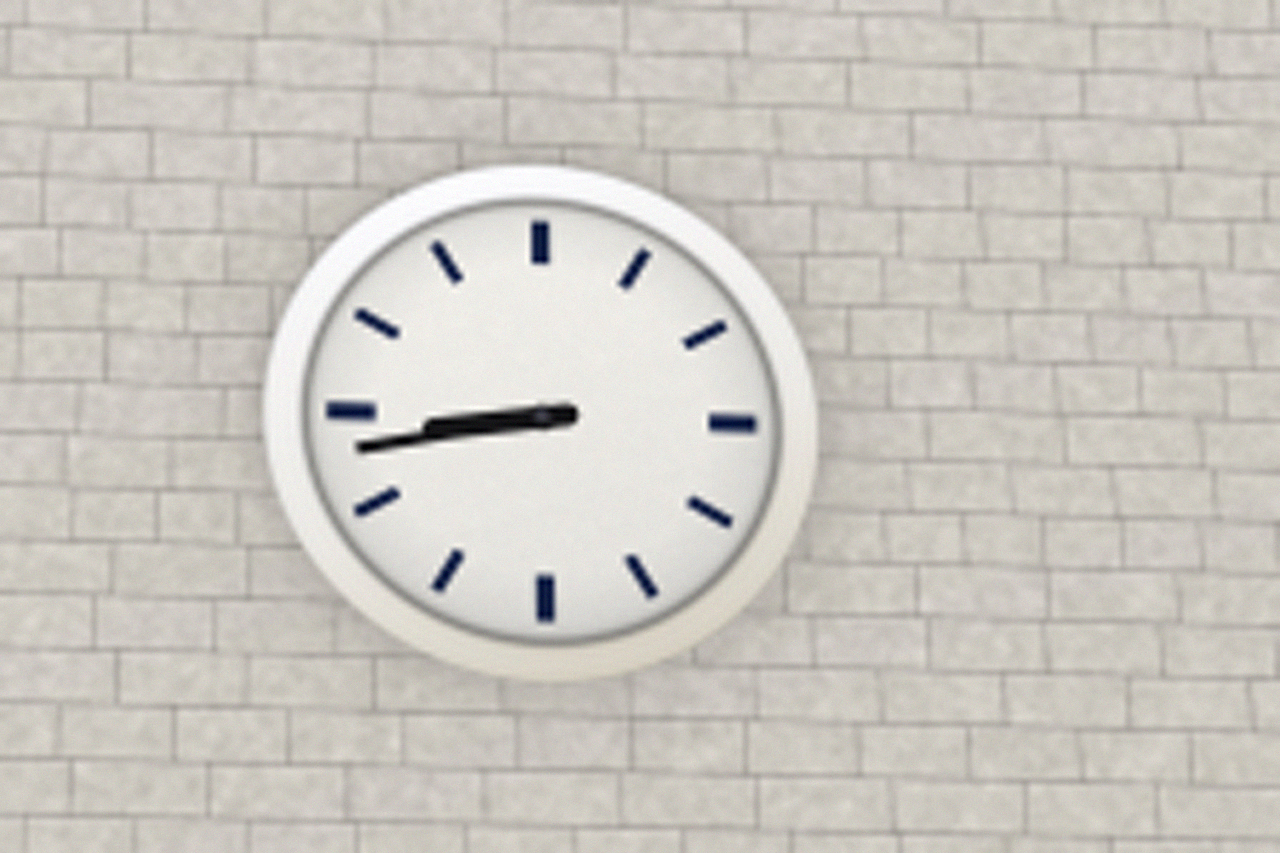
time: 8:43
